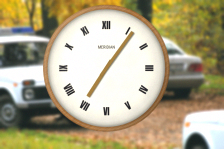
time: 7:06
